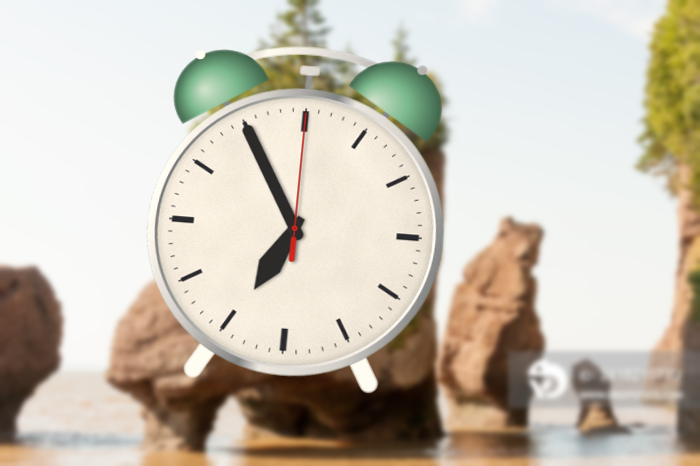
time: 6:55:00
